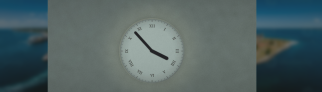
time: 3:53
